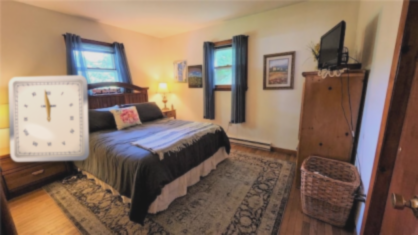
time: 11:59
